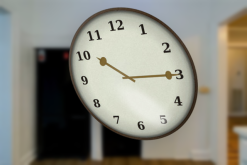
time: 10:15
